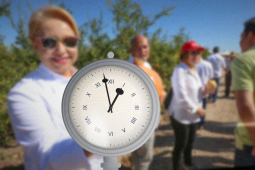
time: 12:58
